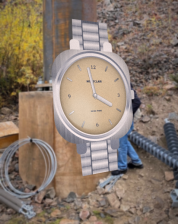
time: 3:58
